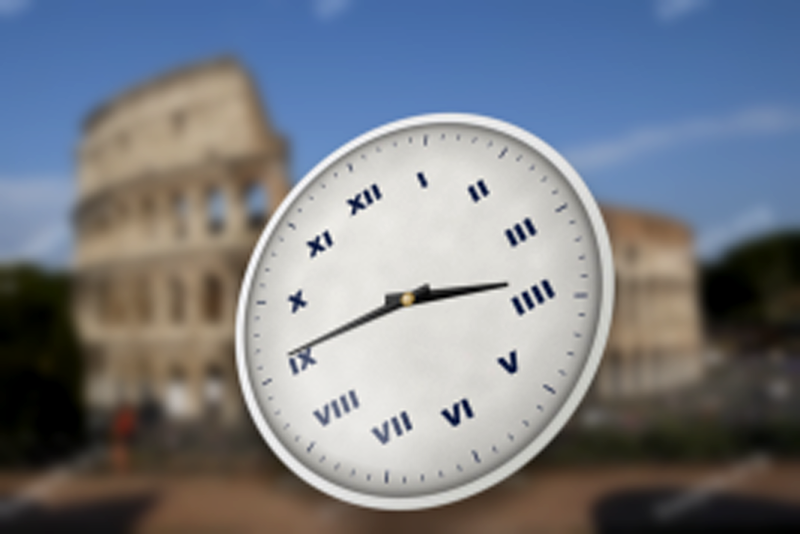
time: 3:46
